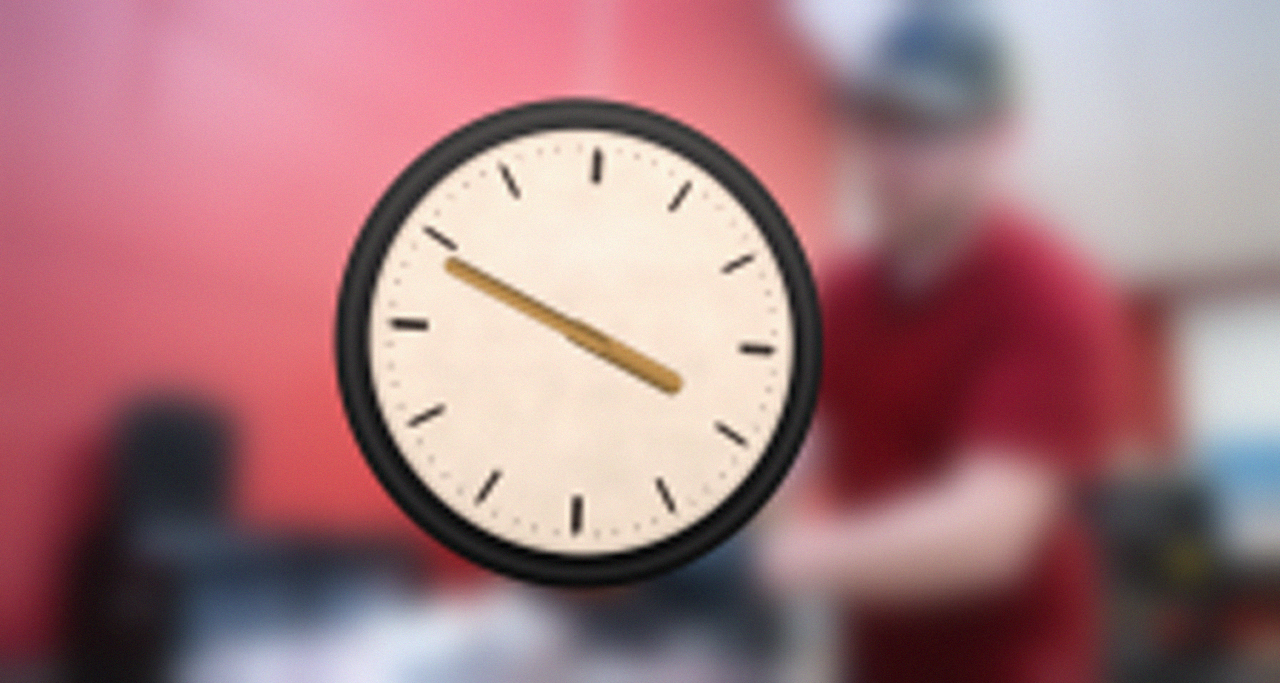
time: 3:49
